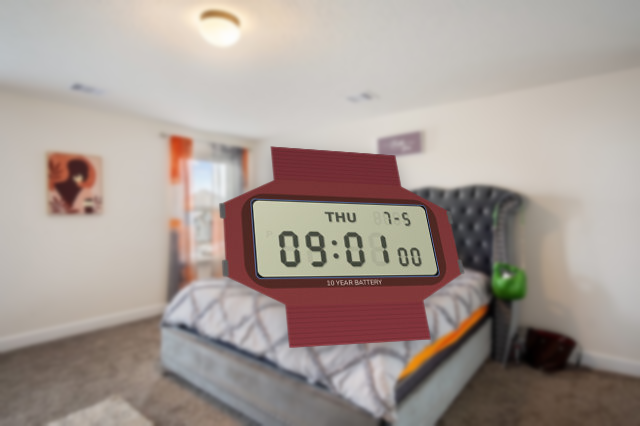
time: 9:01:00
